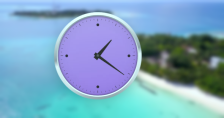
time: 1:21
